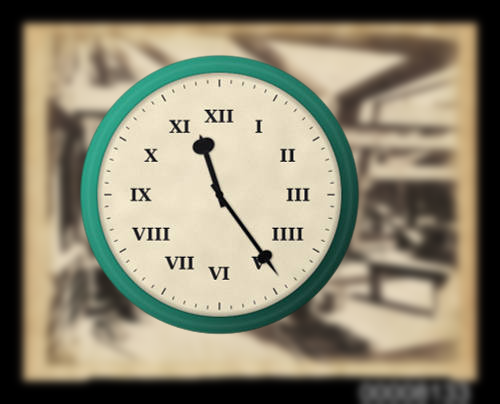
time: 11:24
